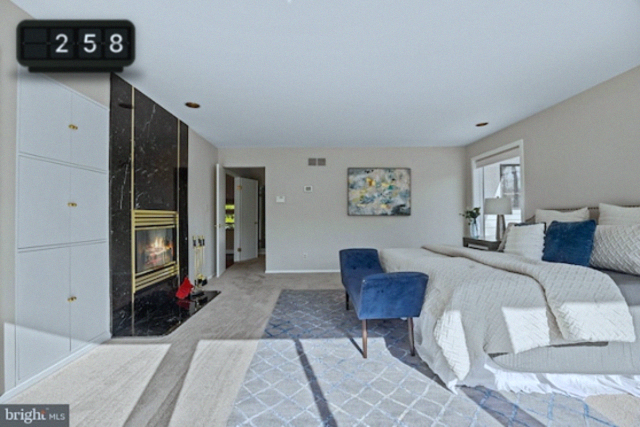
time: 2:58
